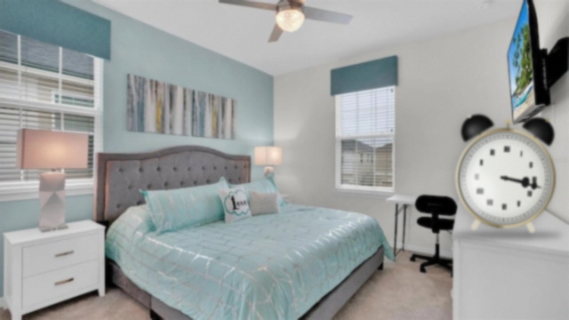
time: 3:17
